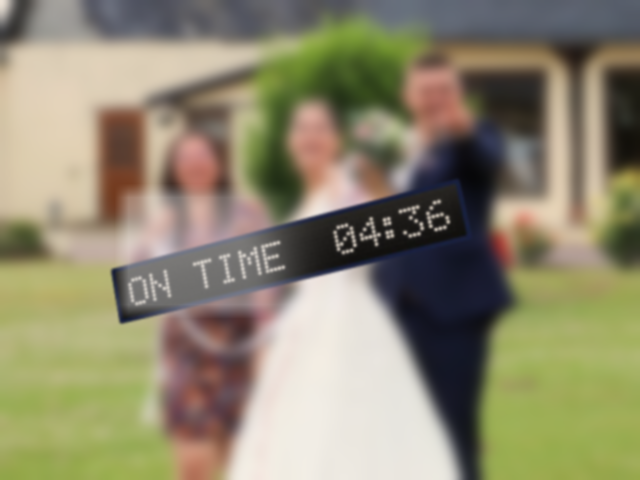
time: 4:36
